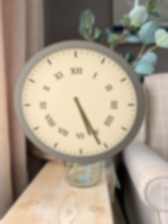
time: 5:26
